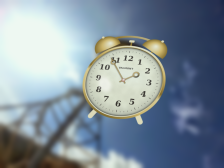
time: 1:54
